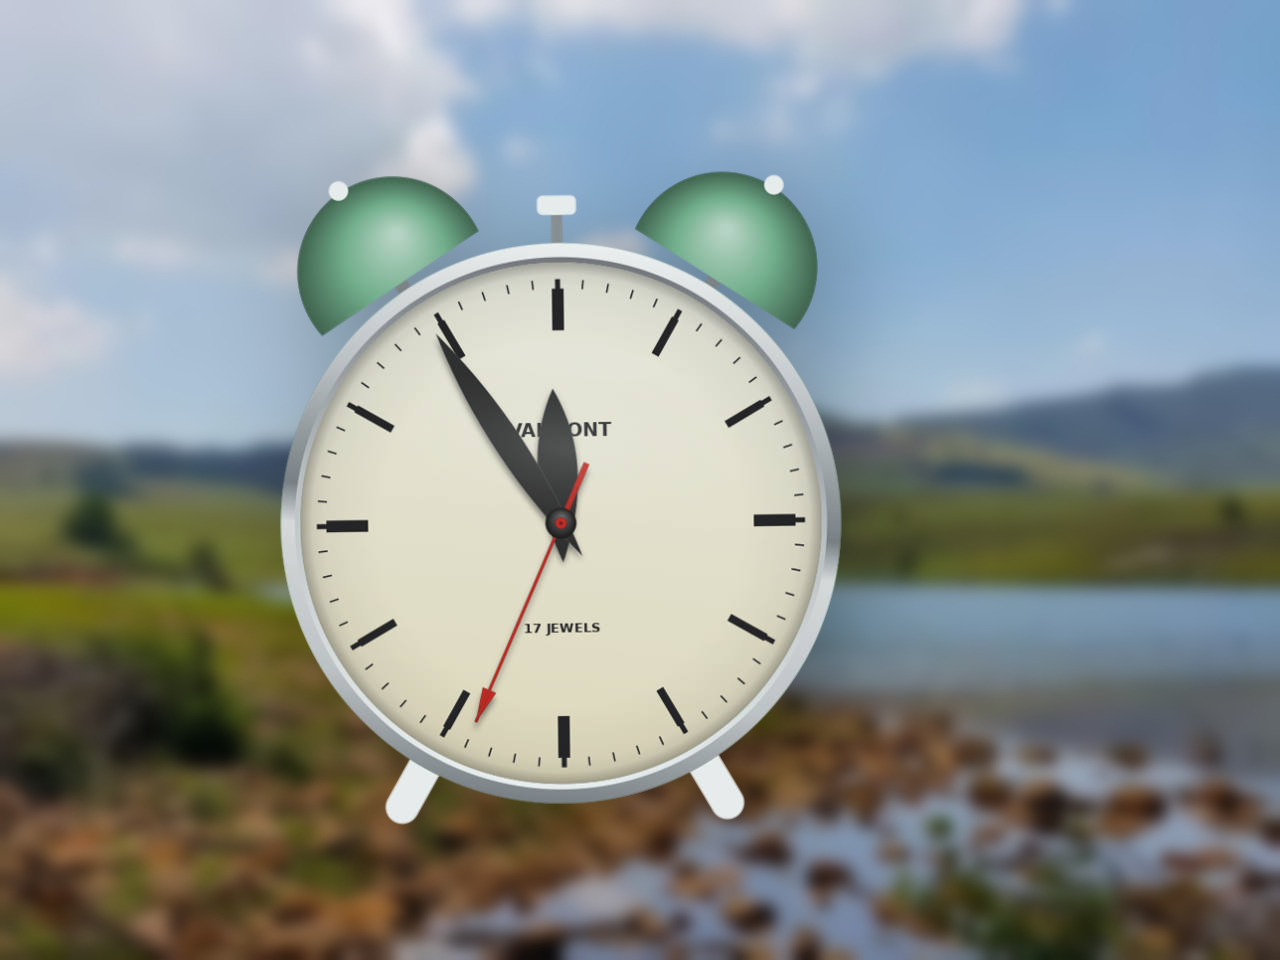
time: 11:54:34
